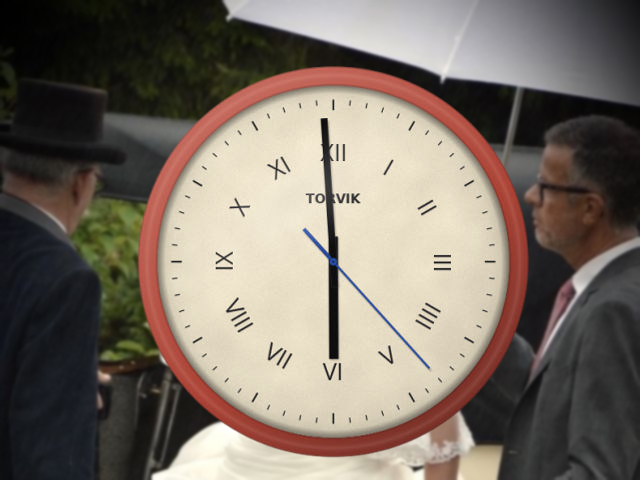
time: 5:59:23
